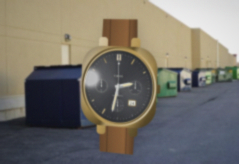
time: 2:32
